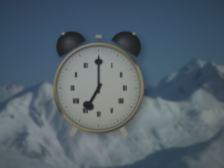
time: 7:00
